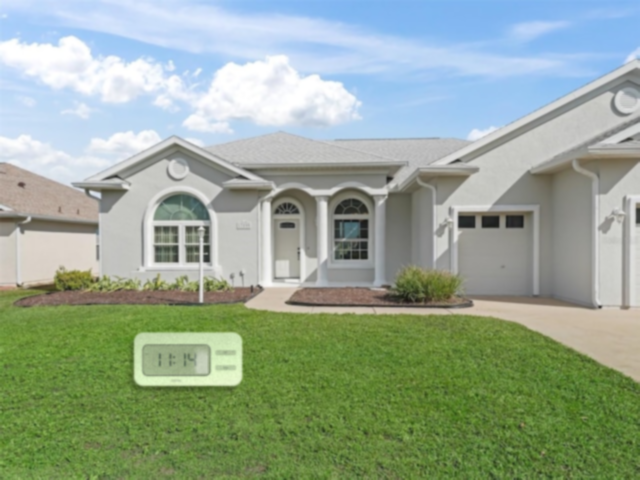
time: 11:14
